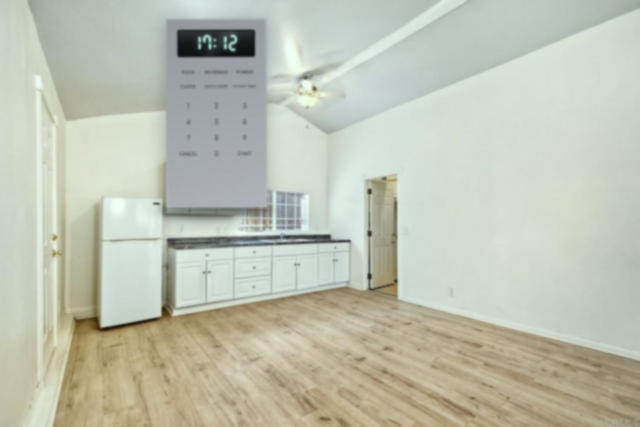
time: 17:12
